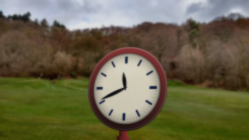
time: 11:41
